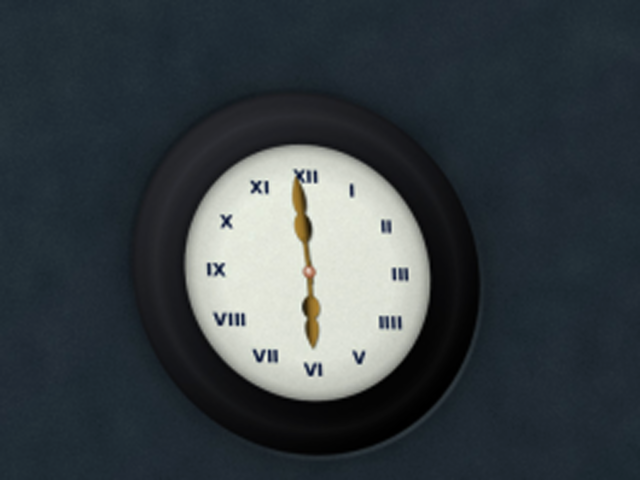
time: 5:59
